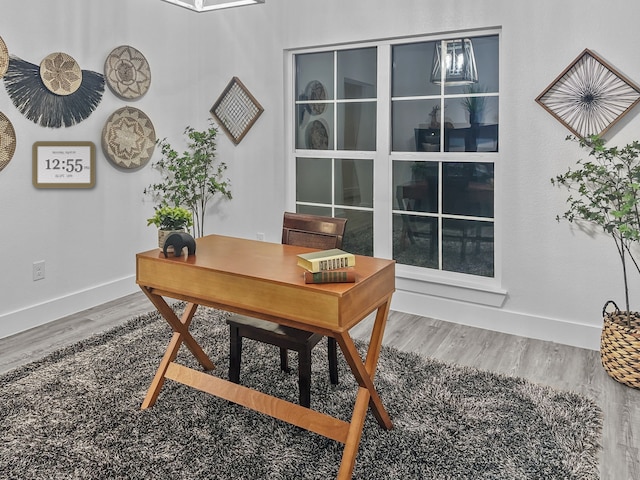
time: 12:55
